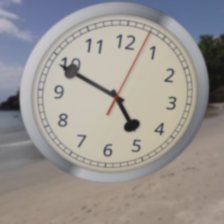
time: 4:49:03
